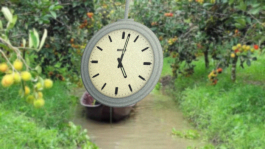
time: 5:02
